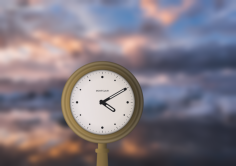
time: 4:10
